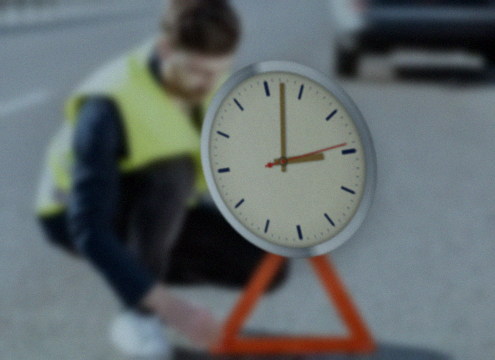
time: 3:02:14
